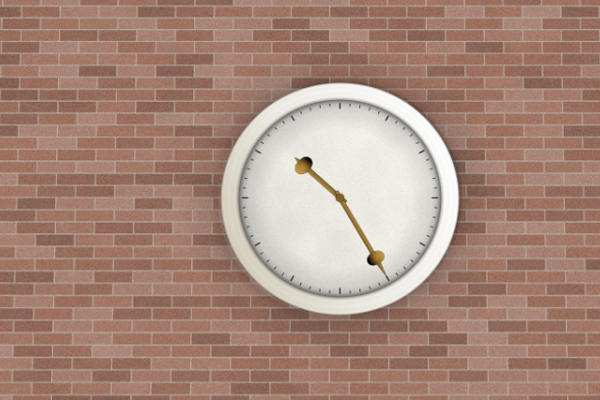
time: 10:25
